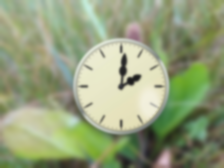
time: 2:01
